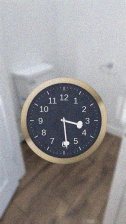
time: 3:29
